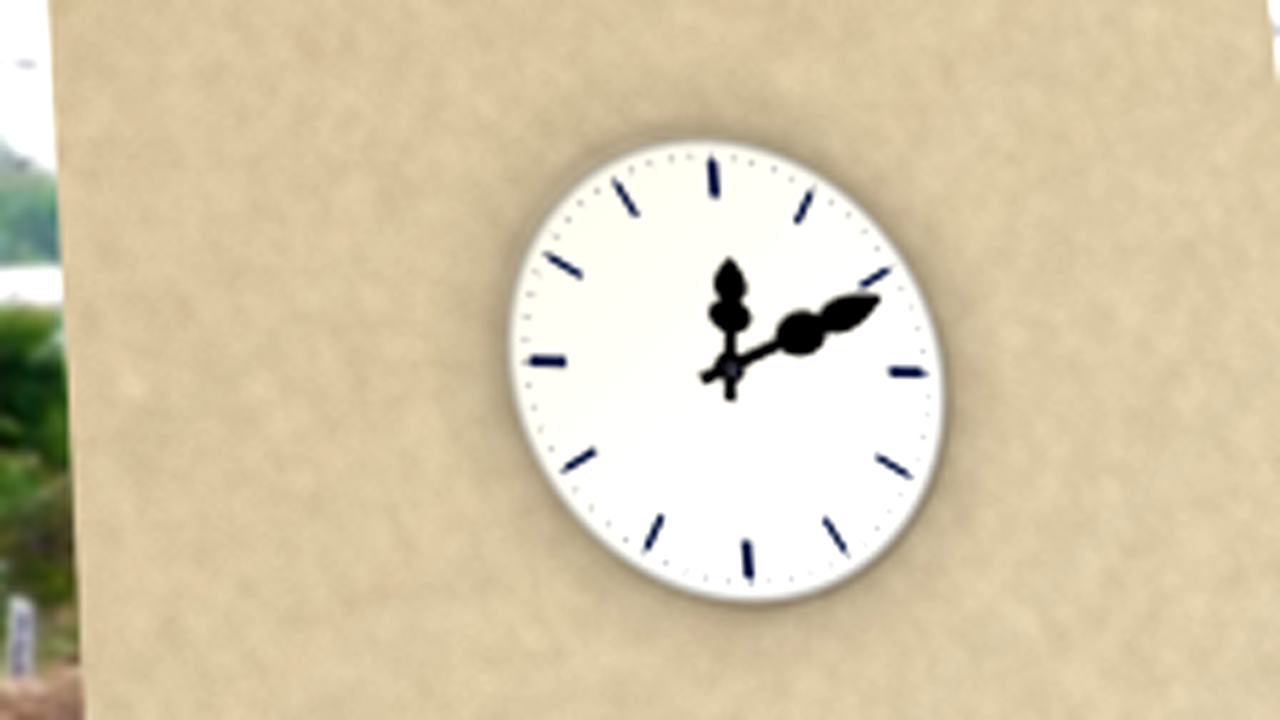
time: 12:11
